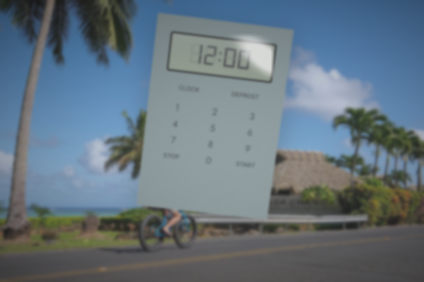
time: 12:00
